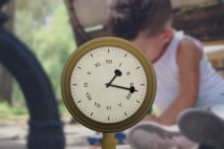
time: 1:17
